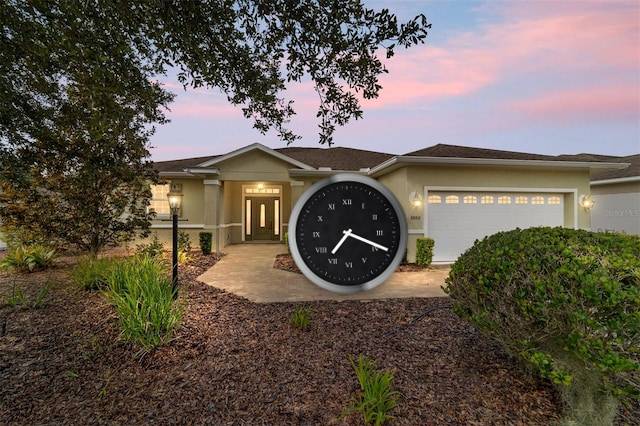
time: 7:19
